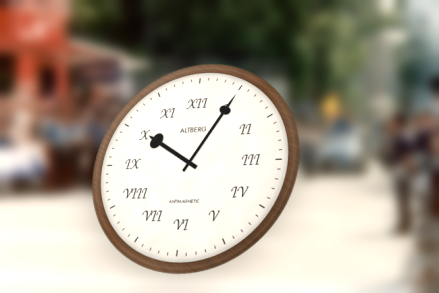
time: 10:05
